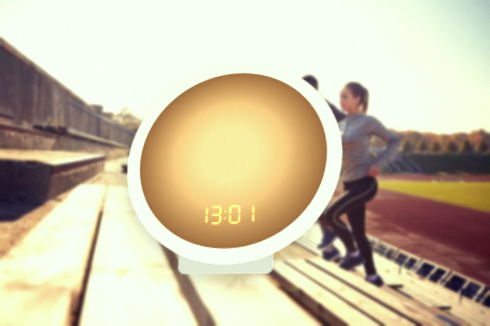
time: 13:01
